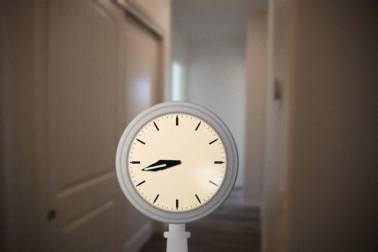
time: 8:43
